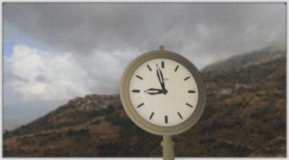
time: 8:58
